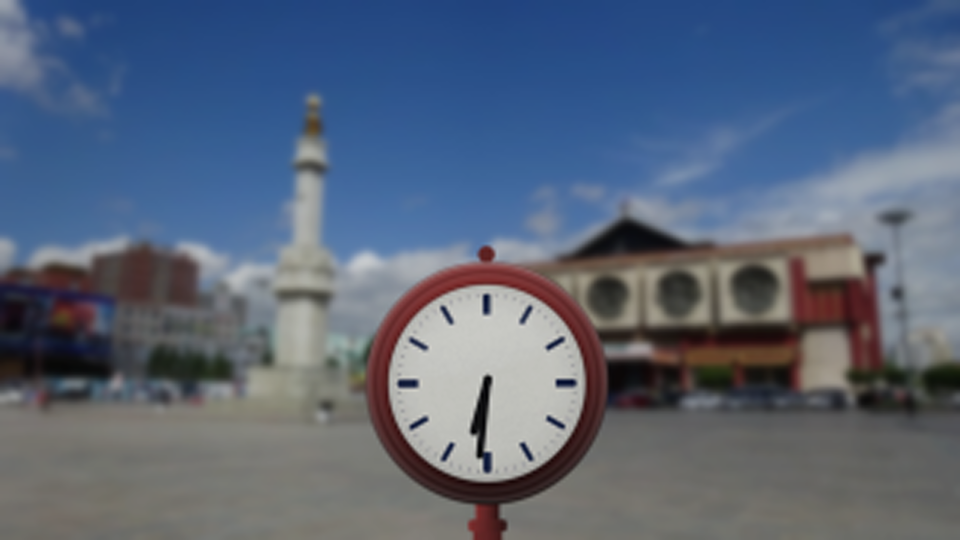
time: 6:31
